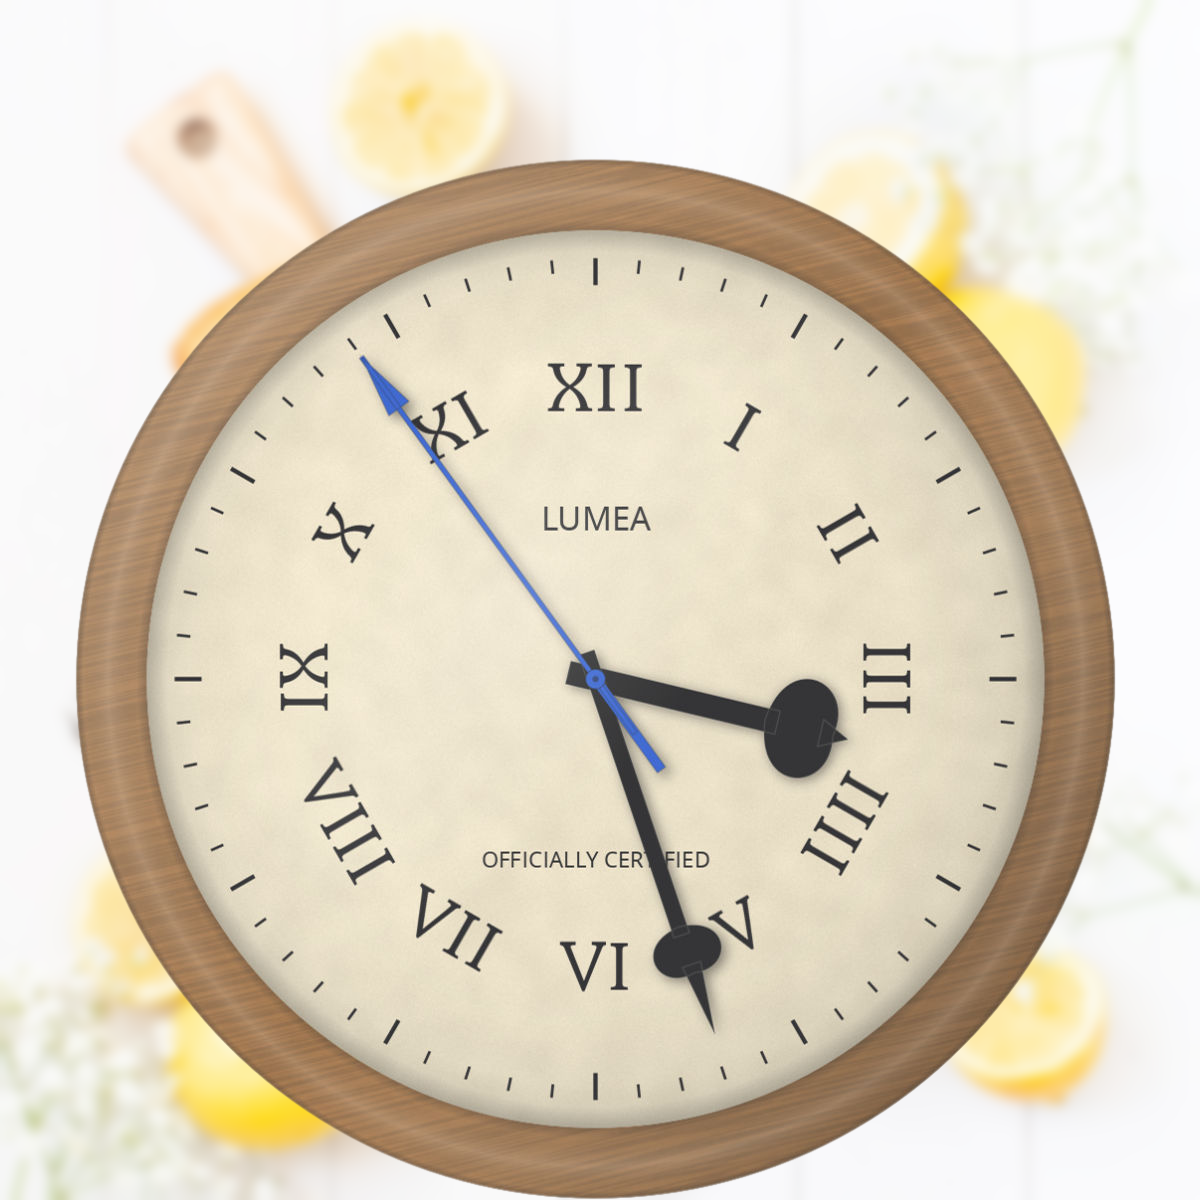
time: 3:26:54
